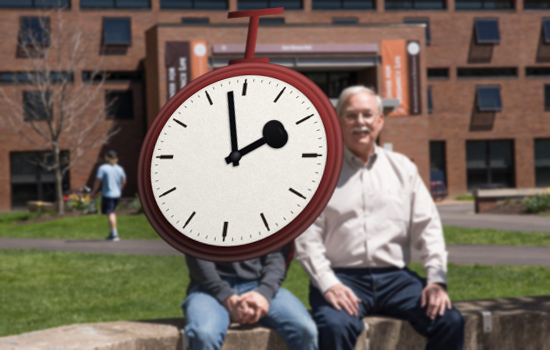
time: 1:58
